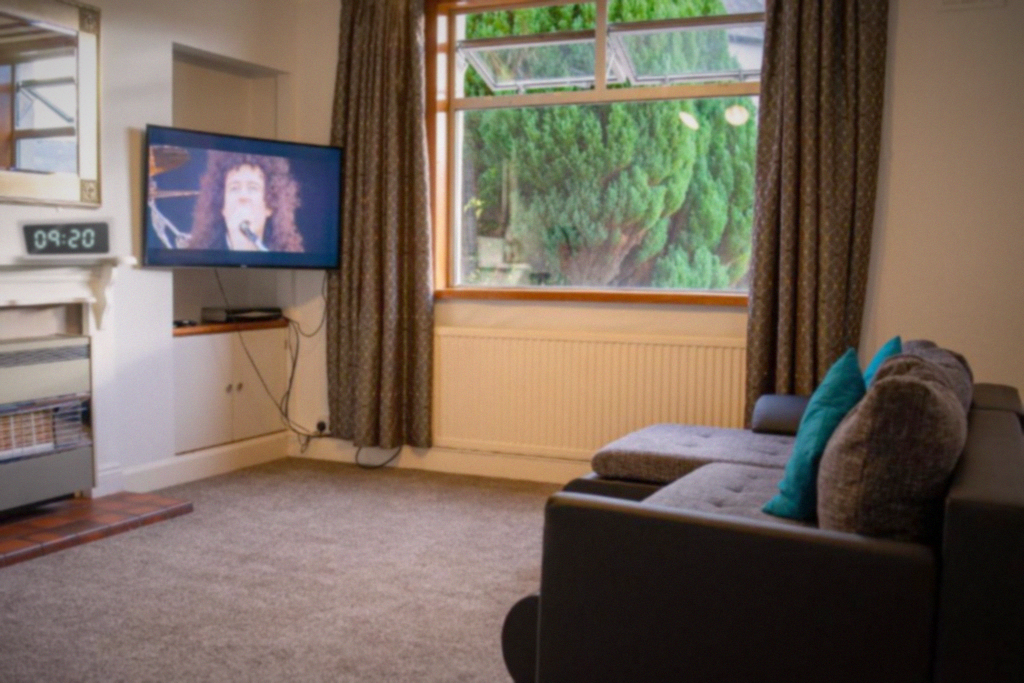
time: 9:20
